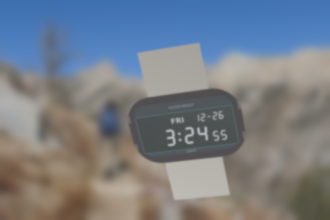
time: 3:24:55
